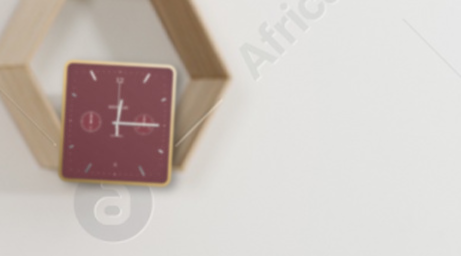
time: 12:15
